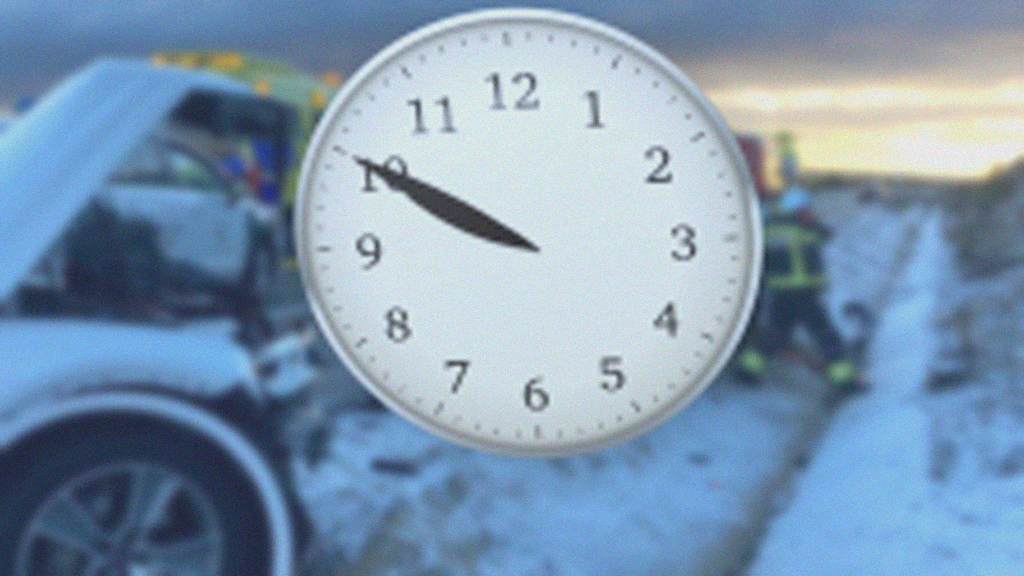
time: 9:50
